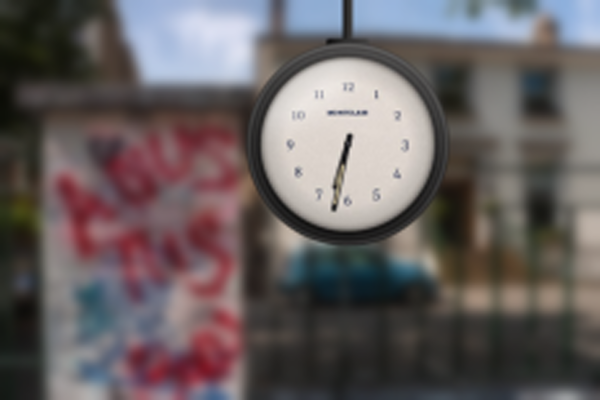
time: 6:32
